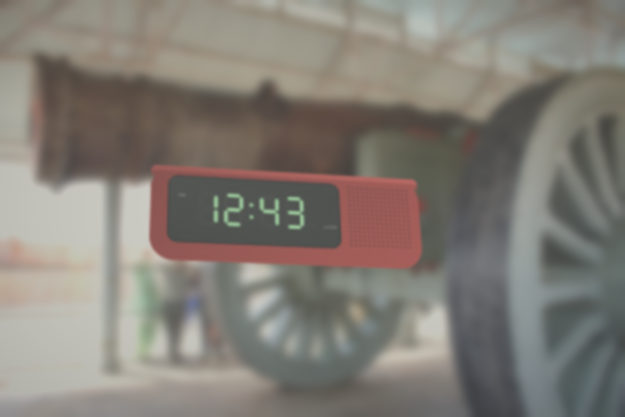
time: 12:43
